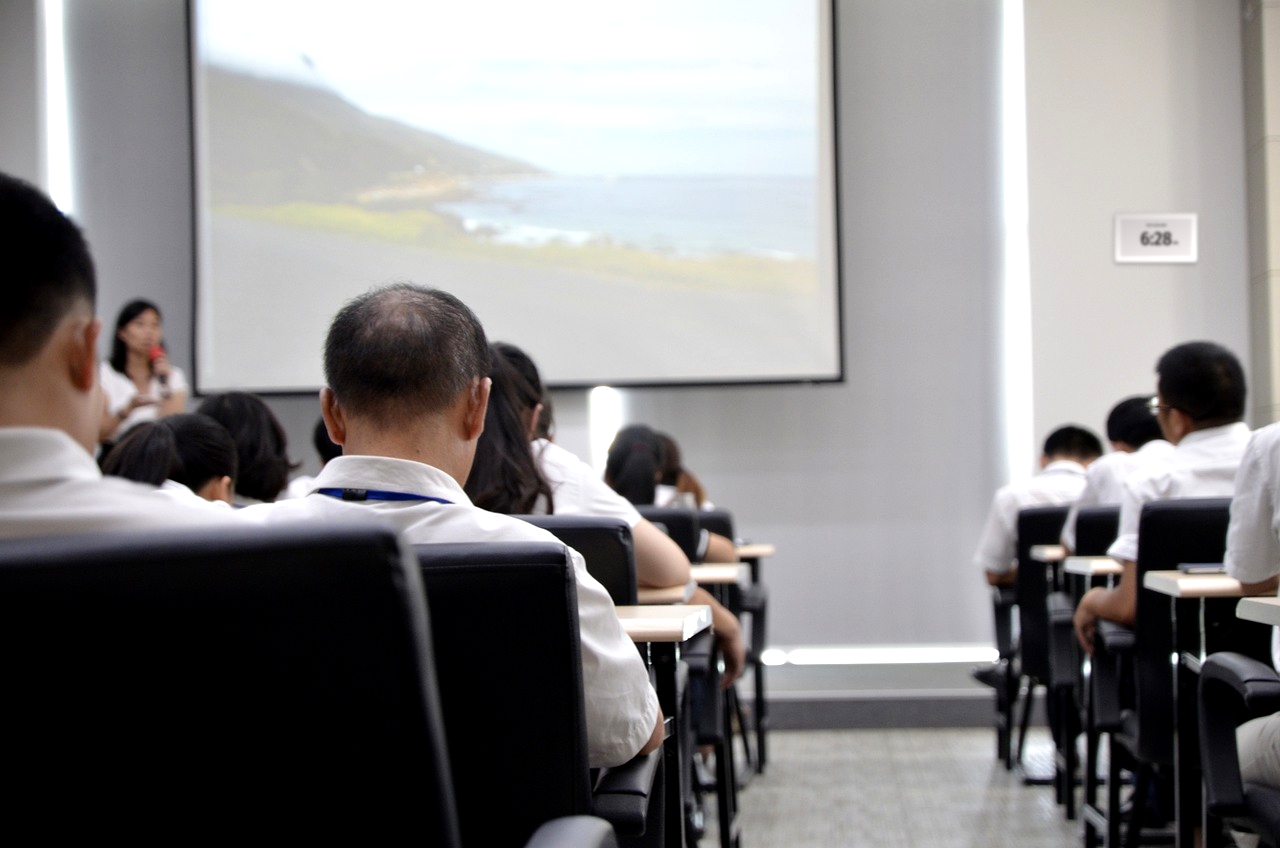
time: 6:28
